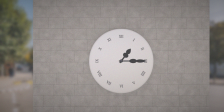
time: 1:15
